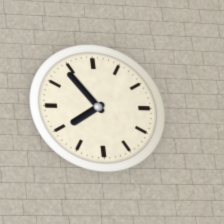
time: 7:54
